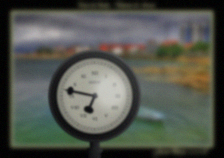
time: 6:47
